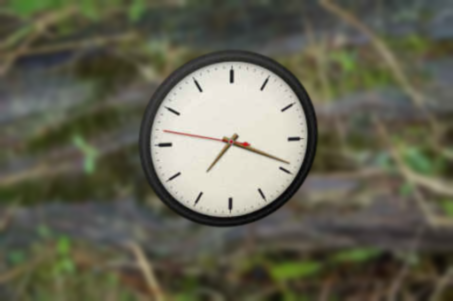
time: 7:18:47
